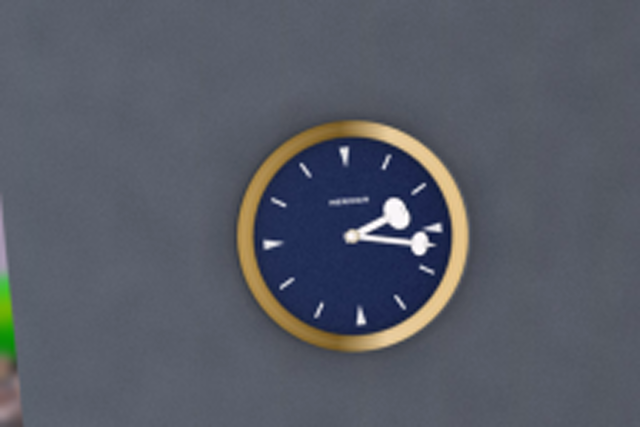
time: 2:17
